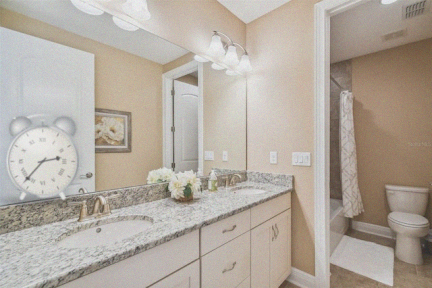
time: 2:37
